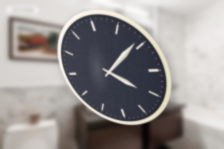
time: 4:09
